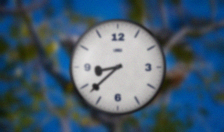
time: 8:38
